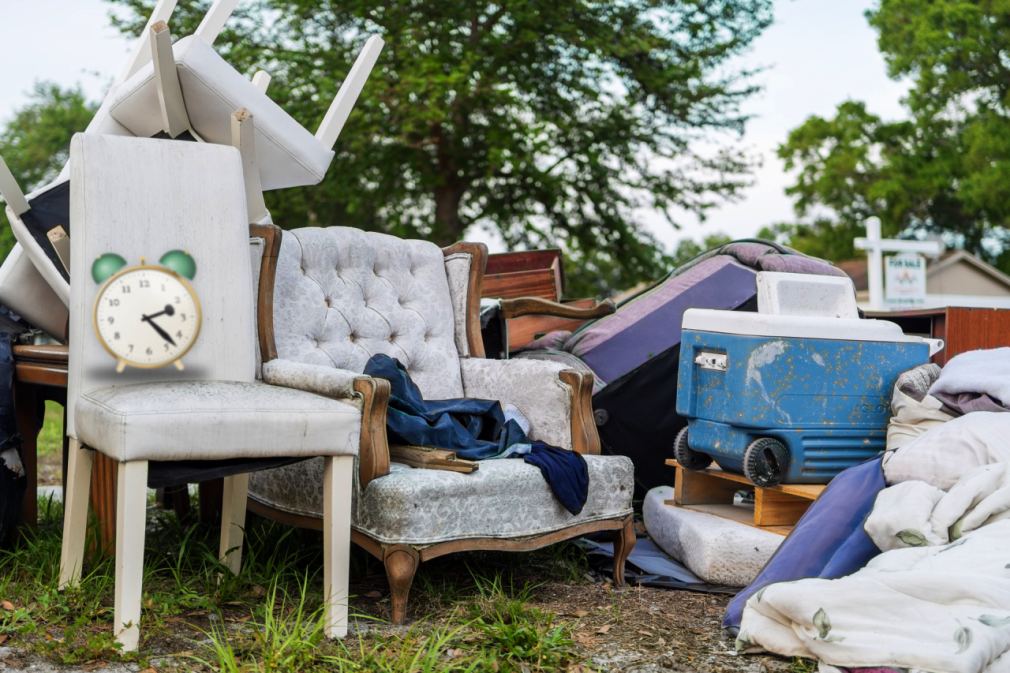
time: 2:23
